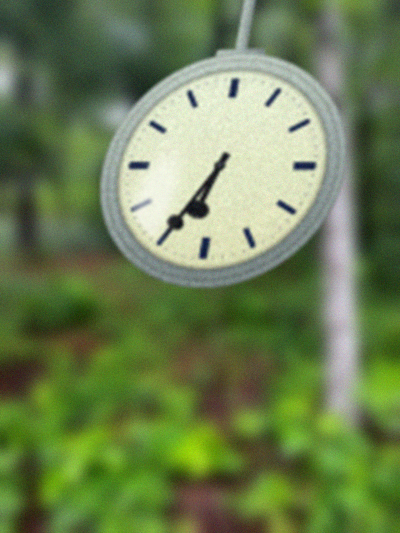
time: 6:35
